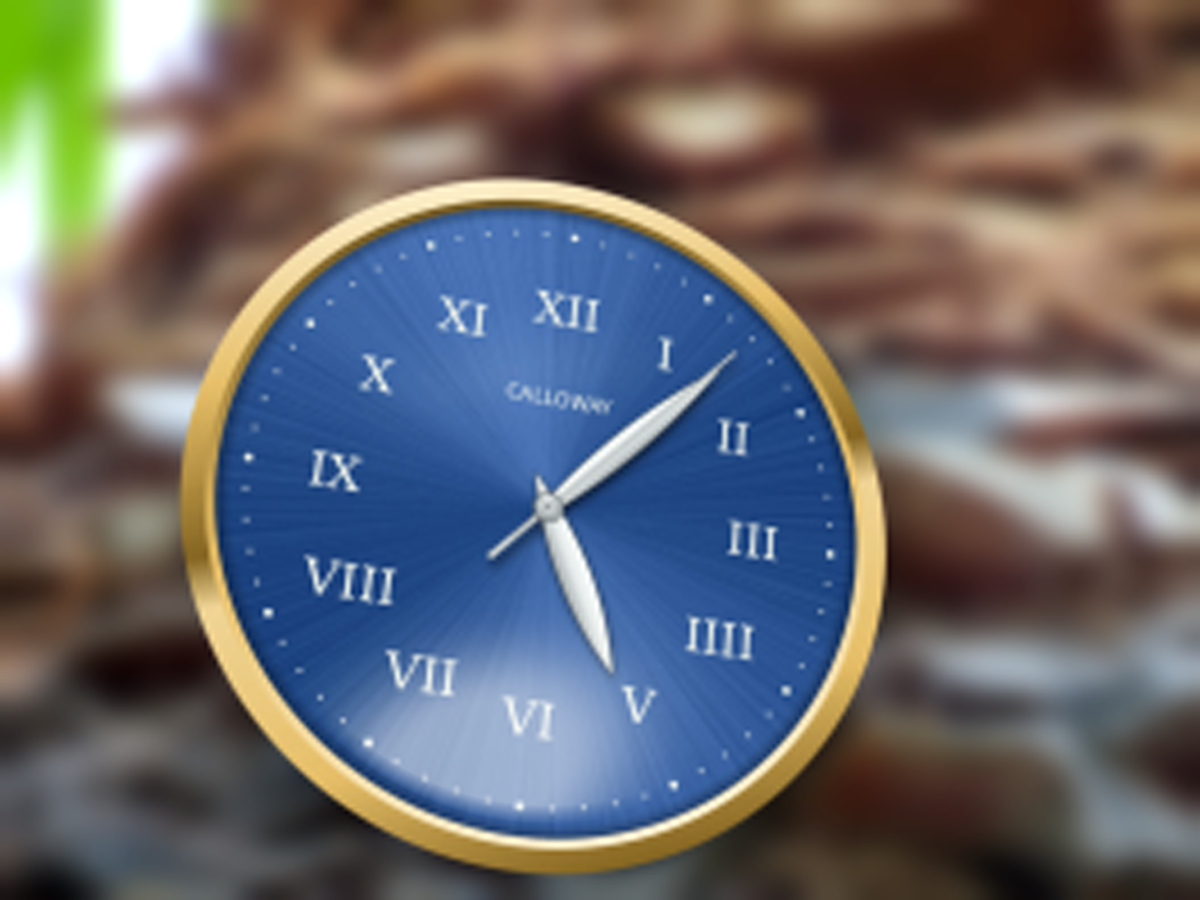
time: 5:07:07
